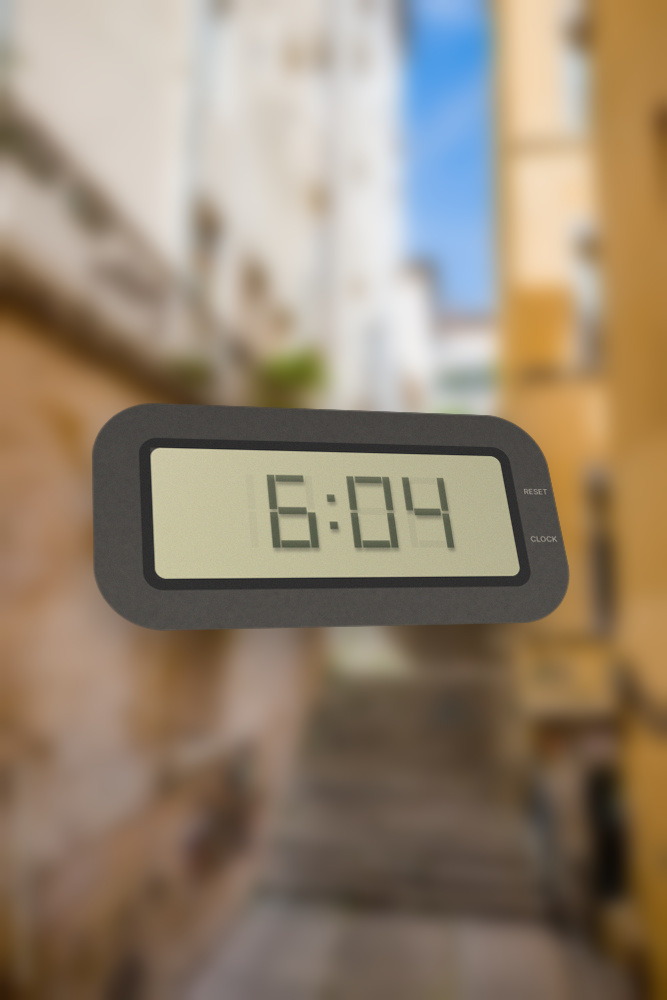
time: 6:04
